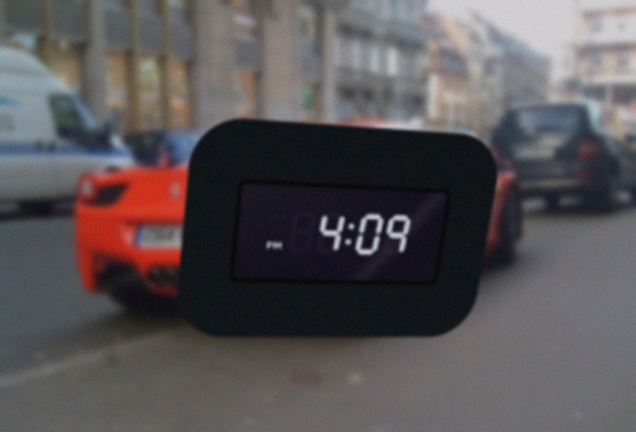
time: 4:09
